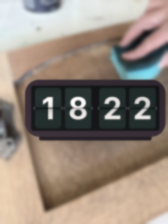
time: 18:22
